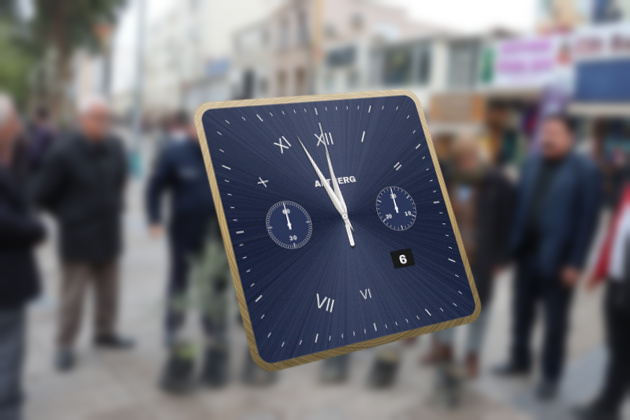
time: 11:57
